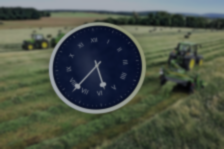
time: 5:38
